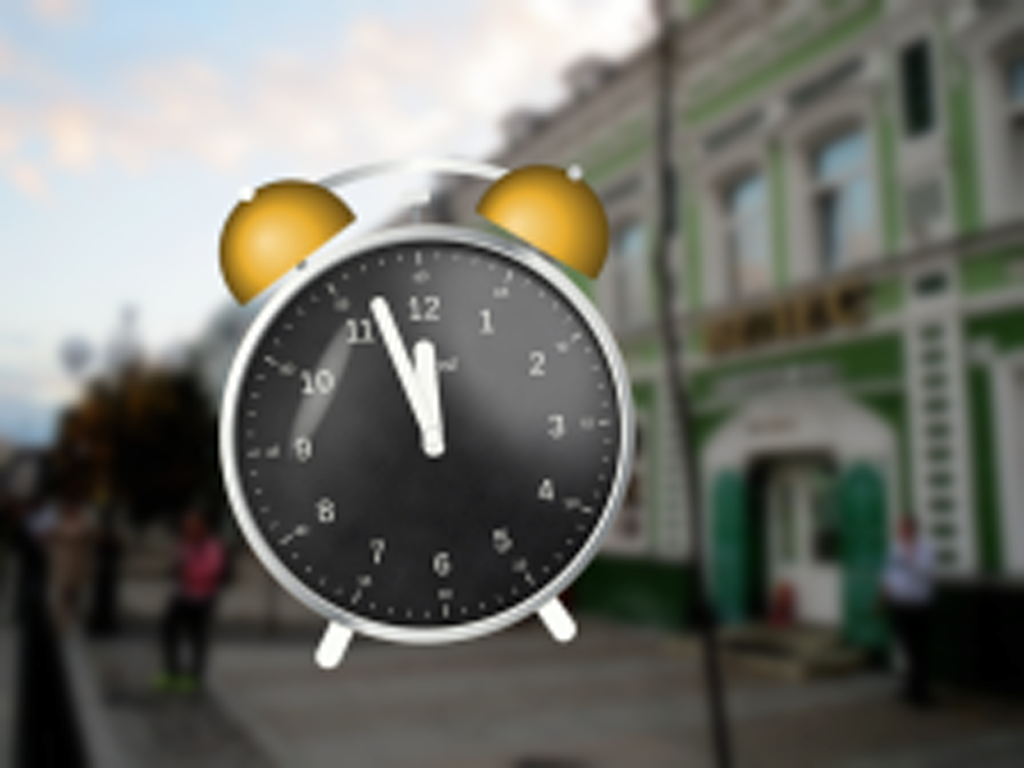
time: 11:57
